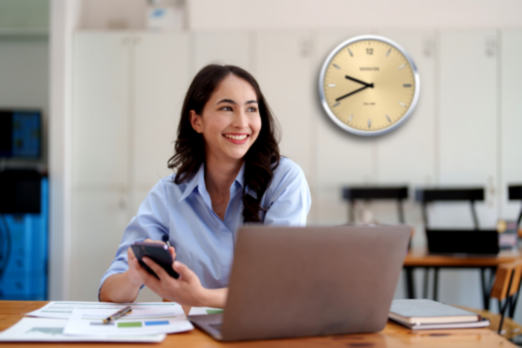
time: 9:41
